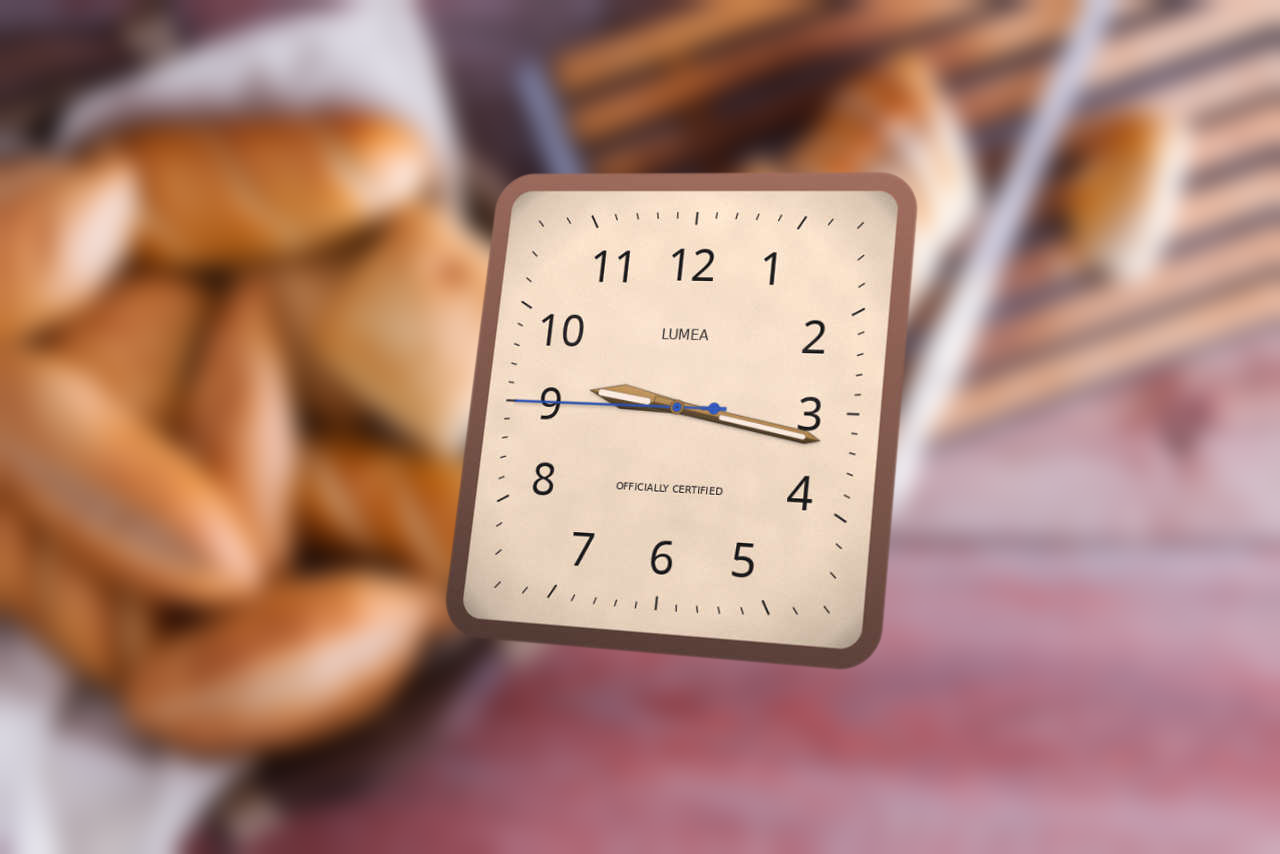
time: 9:16:45
